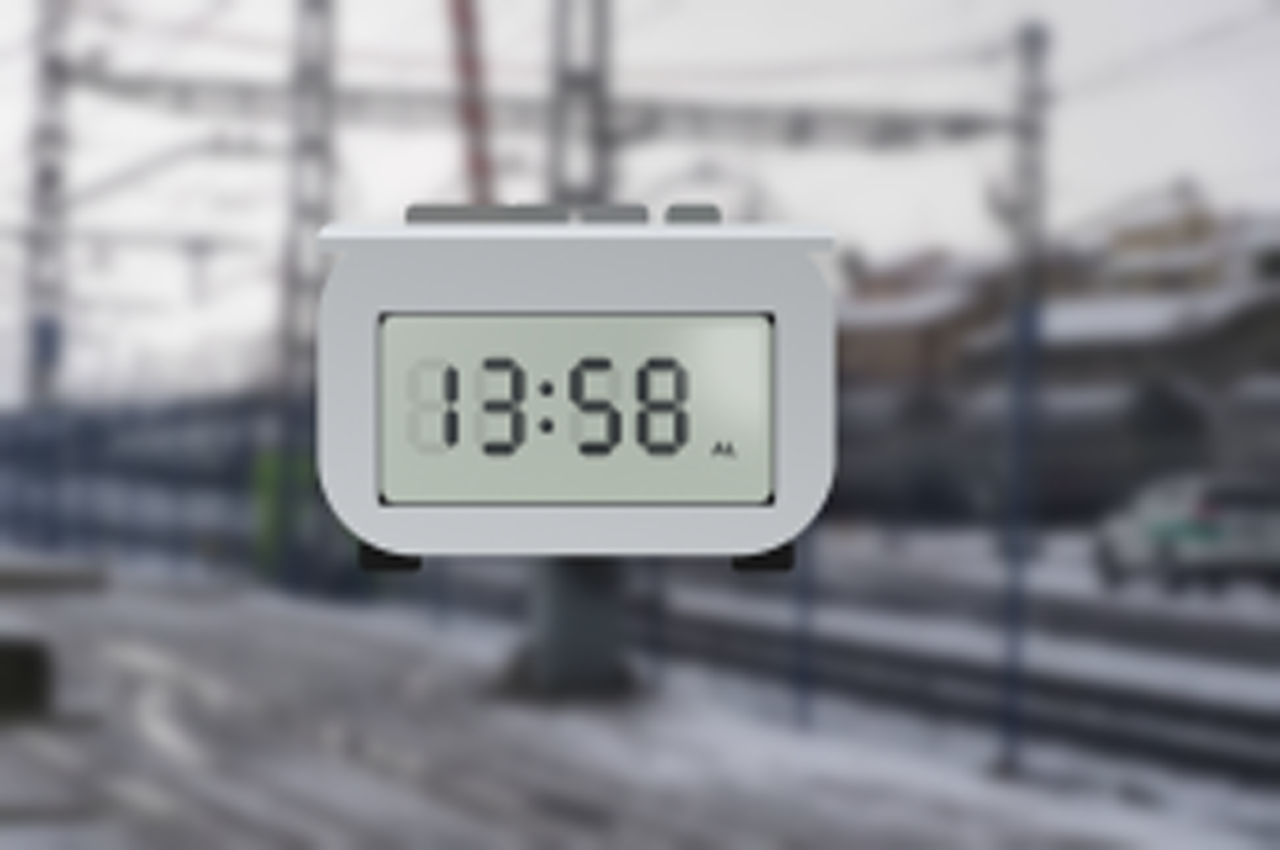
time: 13:58
